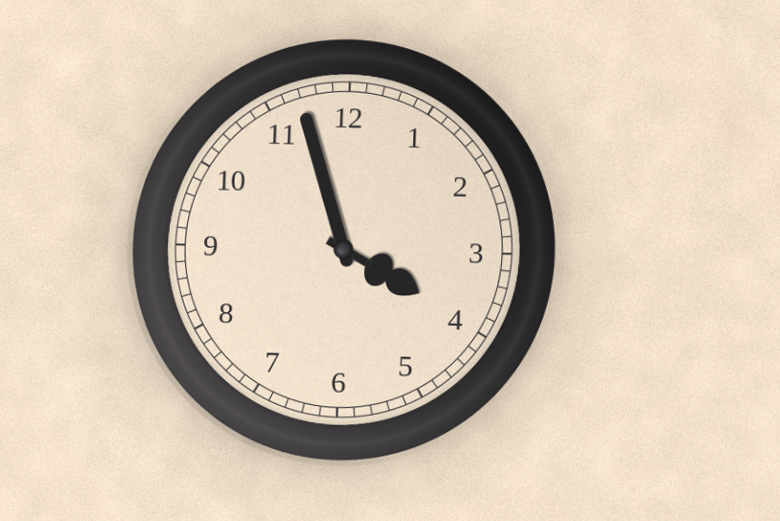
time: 3:57
